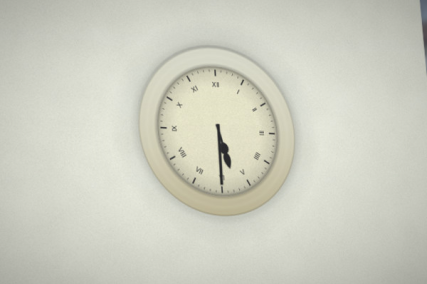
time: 5:30
